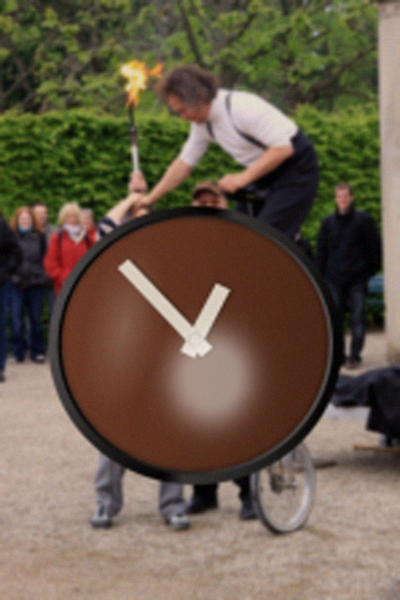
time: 12:53
